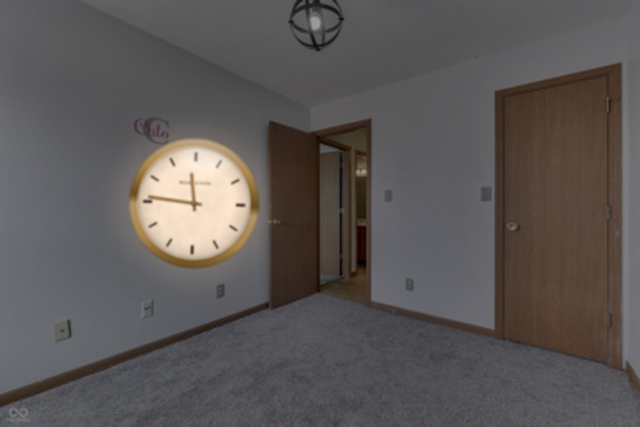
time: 11:46
